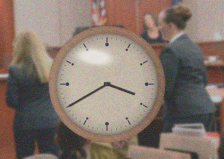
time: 3:40
